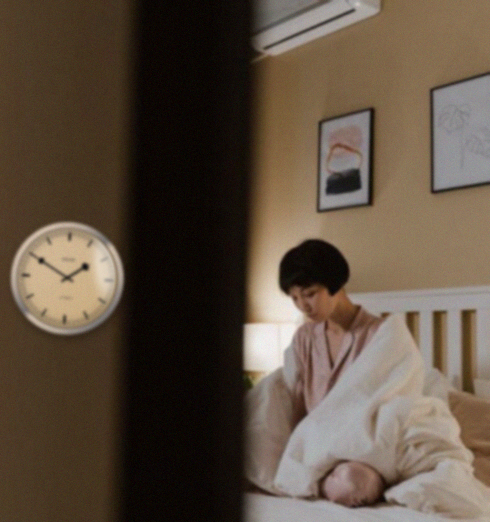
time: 1:50
